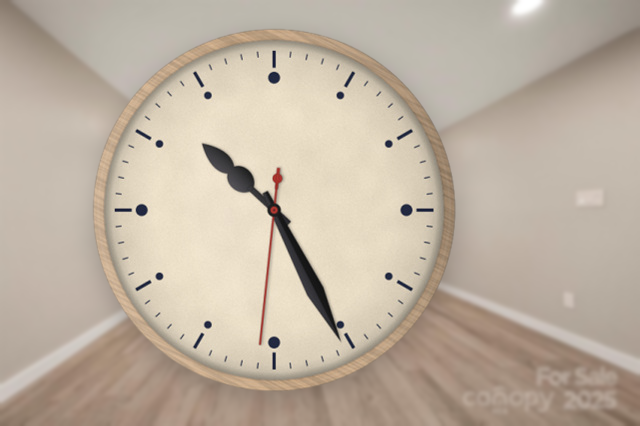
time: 10:25:31
